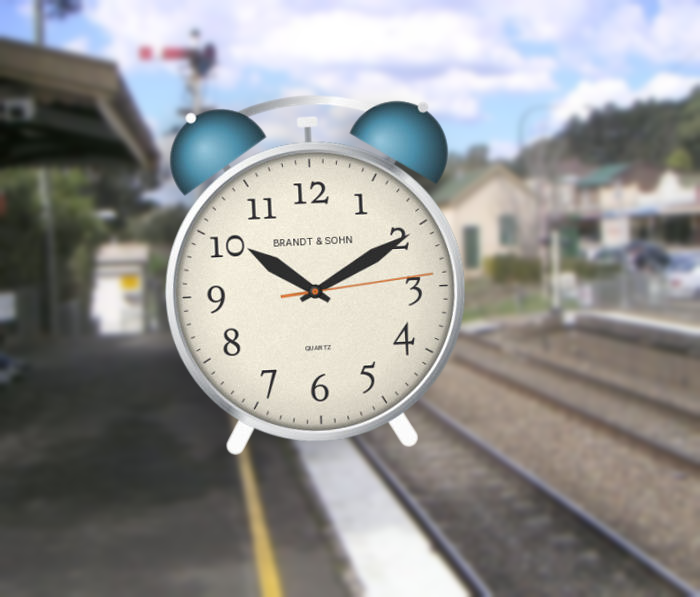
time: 10:10:14
